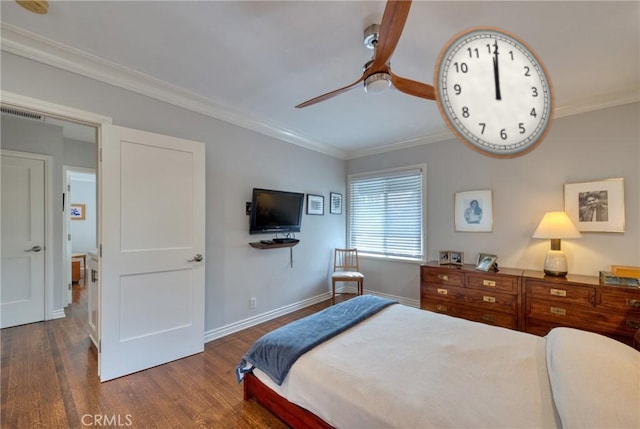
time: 12:01
